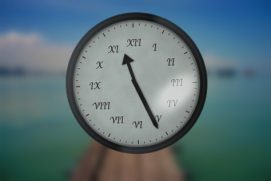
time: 11:26
